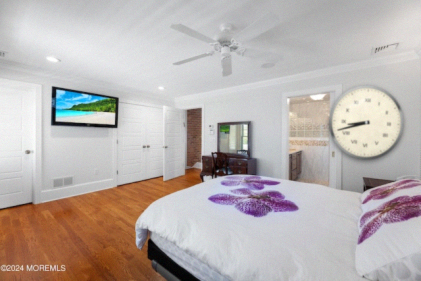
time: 8:42
